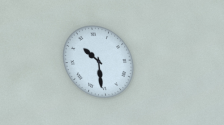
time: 10:31
